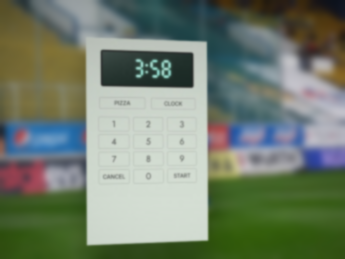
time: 3:58
